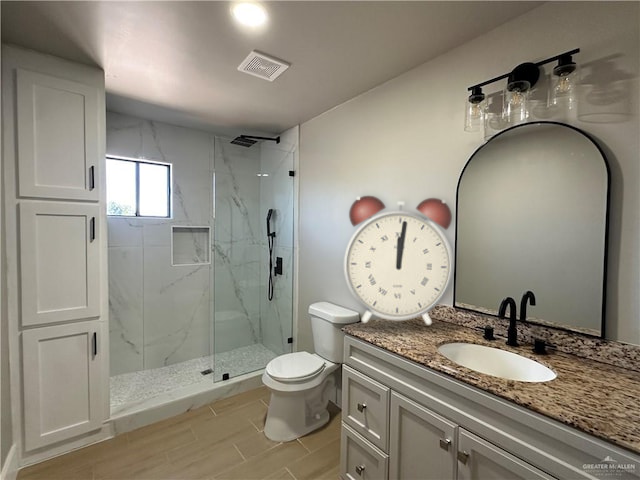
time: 12:01
